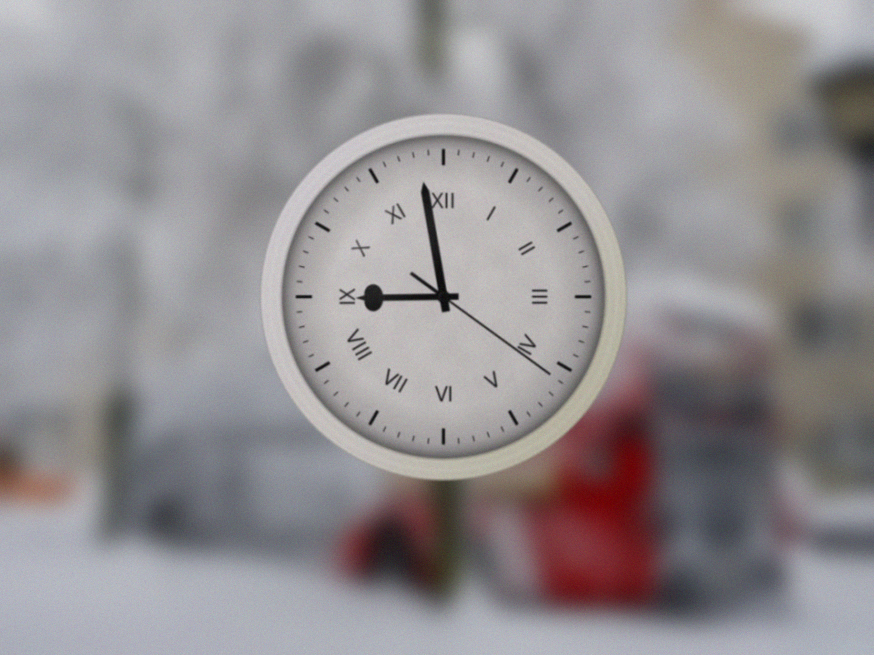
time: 8:58:21
